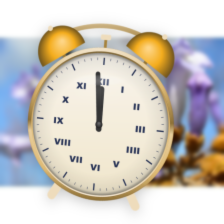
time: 11:59
